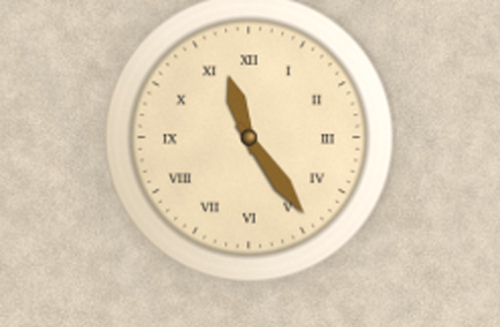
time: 11:24
